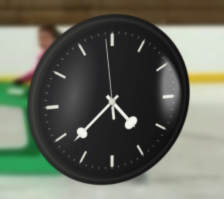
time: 4:37:59
